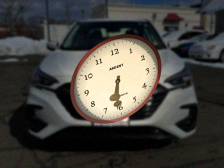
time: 6:31
